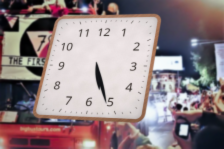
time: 5:26
